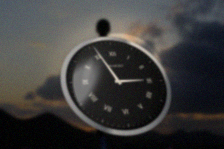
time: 2:56
